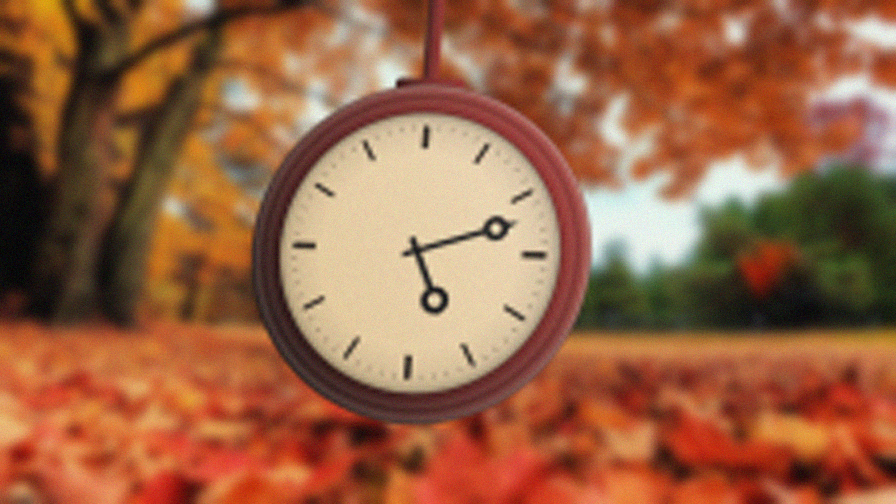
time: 5:12
